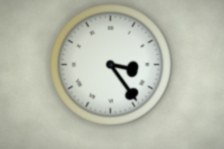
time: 3:24
